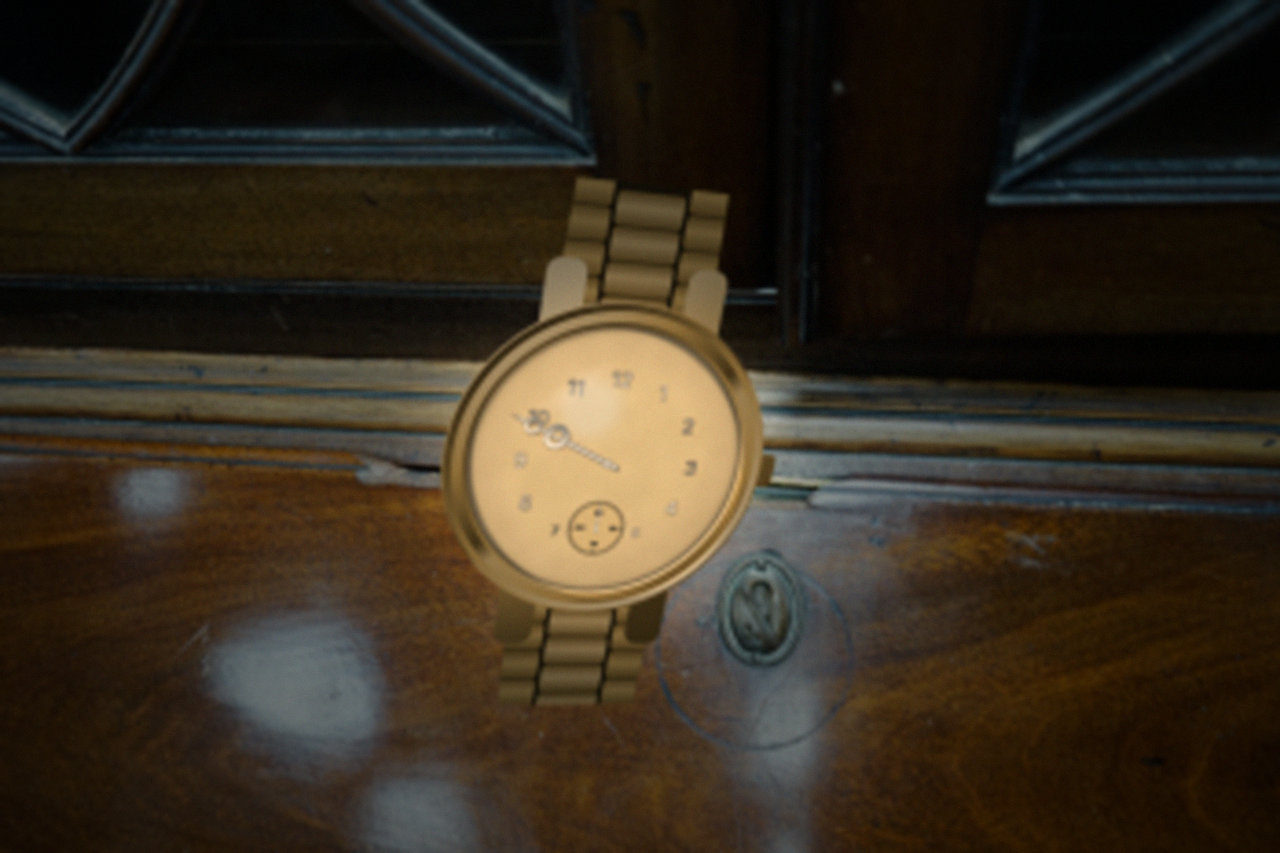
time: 9:49
